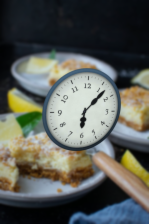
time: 6:07
